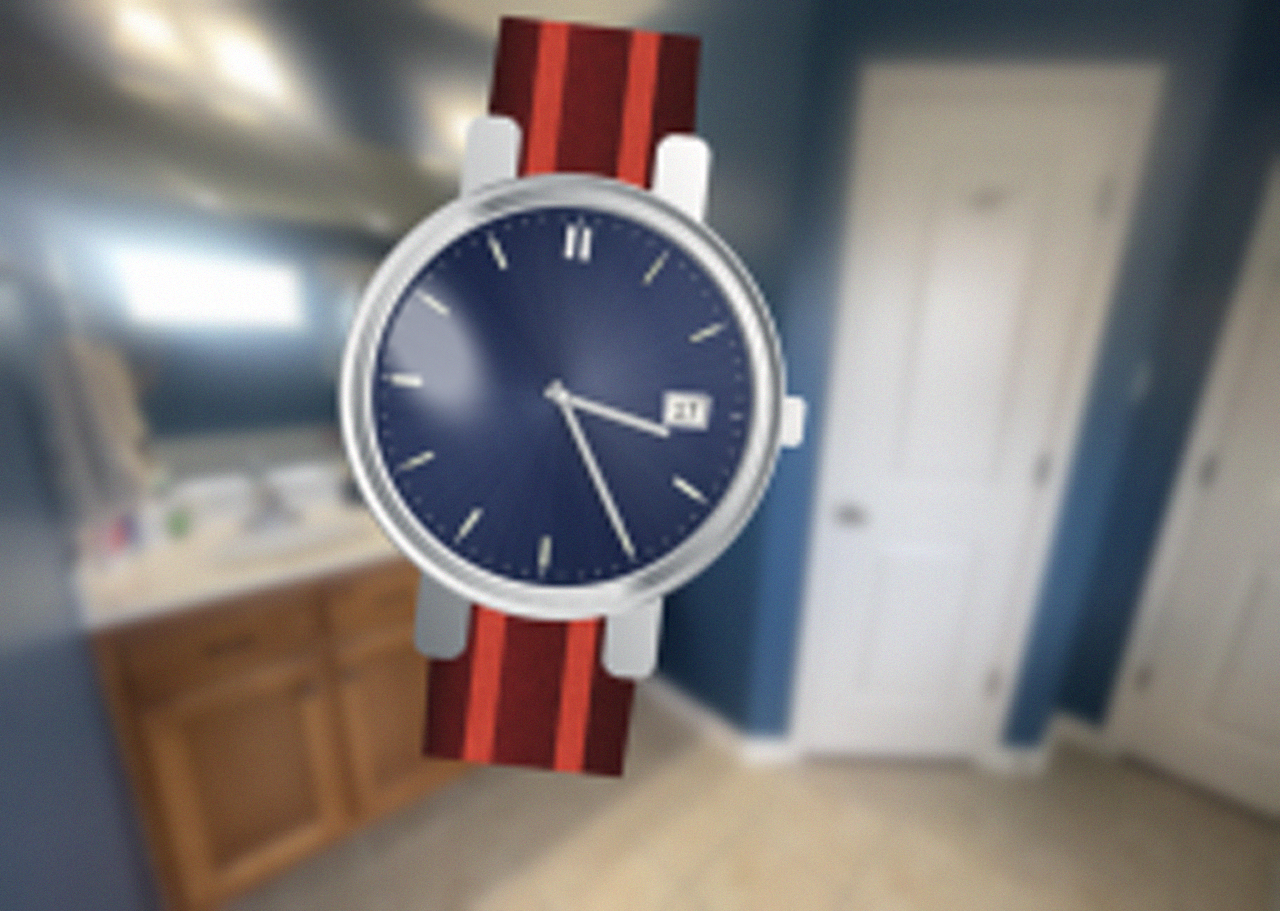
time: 3:25
